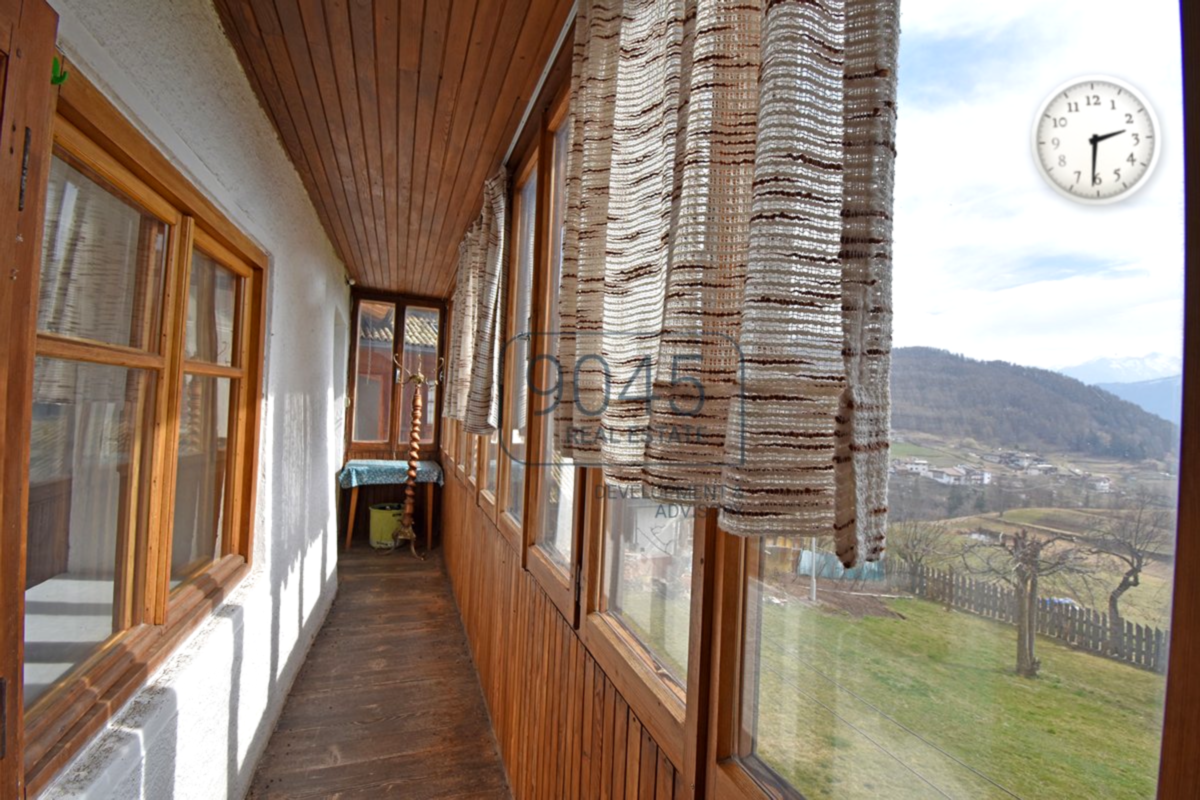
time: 2:31
